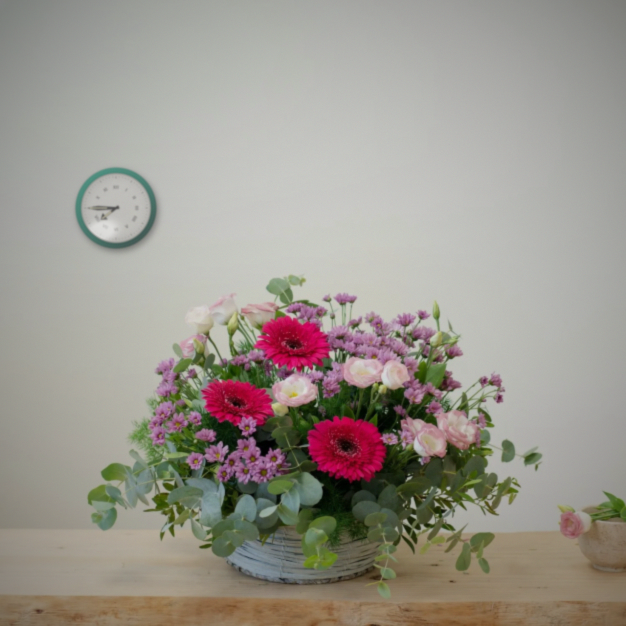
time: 7:45
